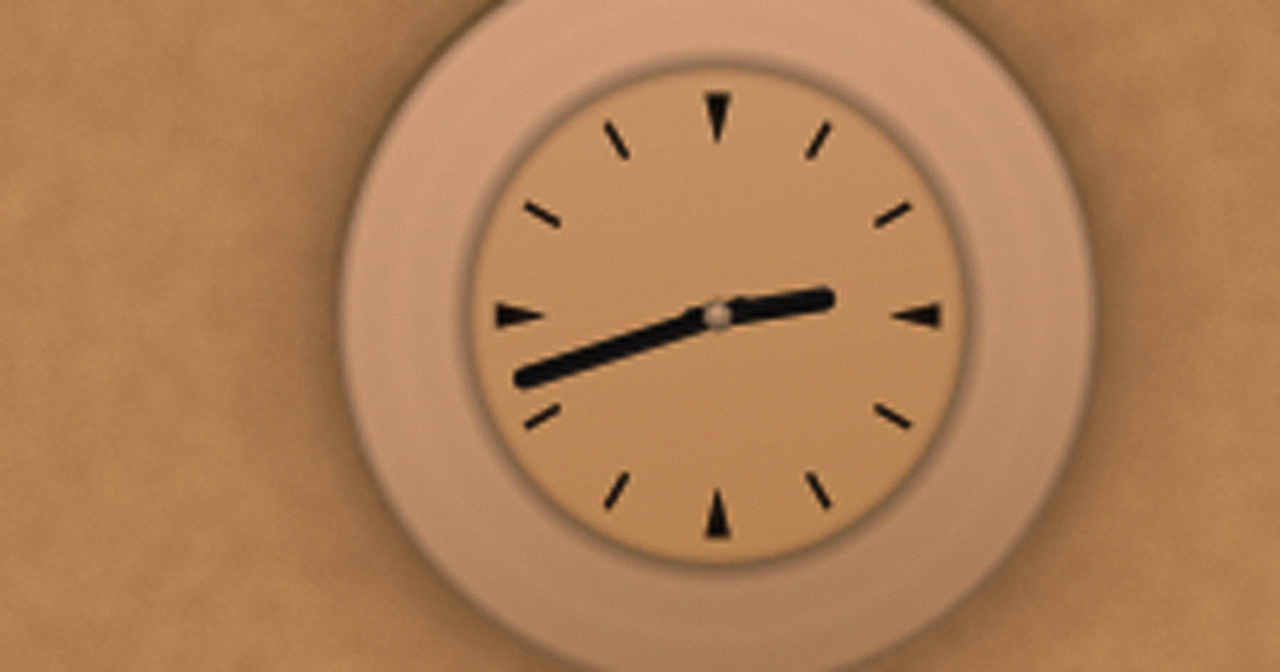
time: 2:42
